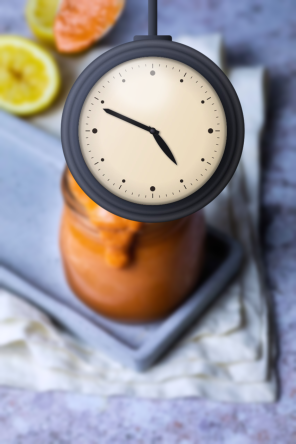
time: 4:49
